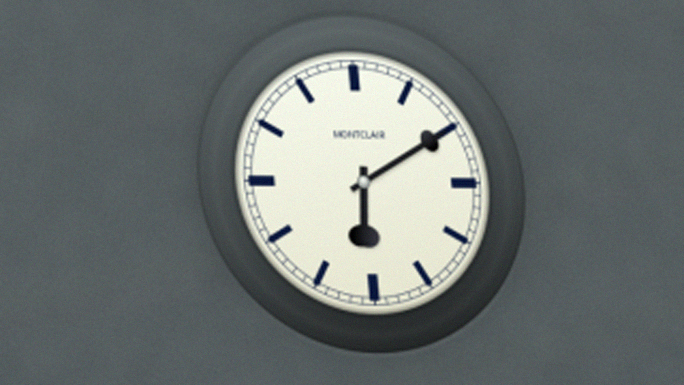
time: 6:10
